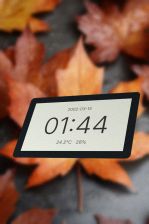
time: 1:44
